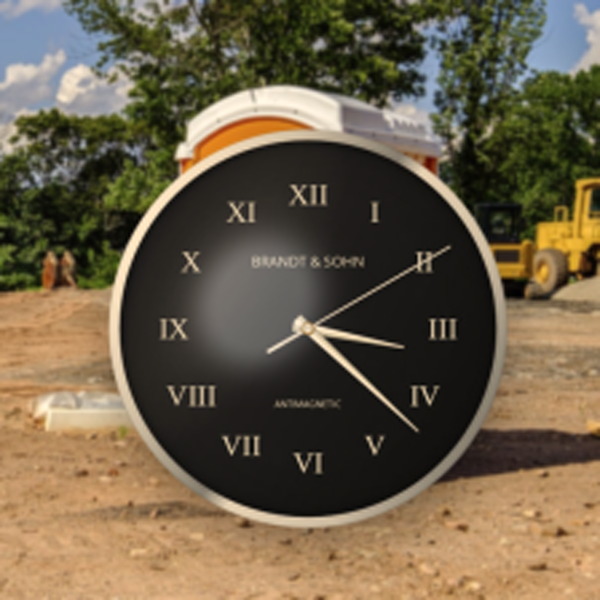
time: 3:22:10
